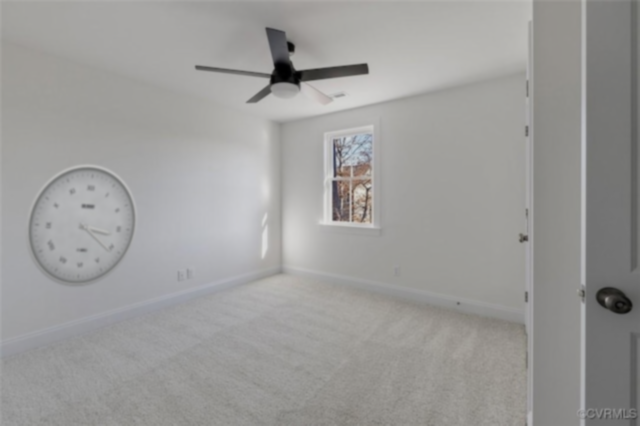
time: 3:21
